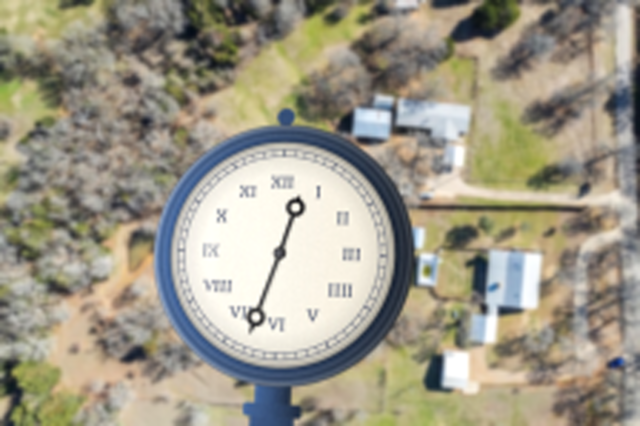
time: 12:33
